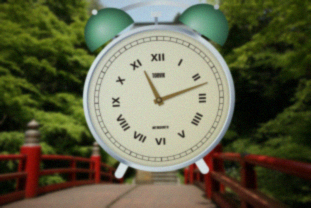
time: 11:12
